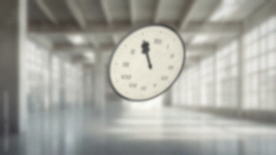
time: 10:55
